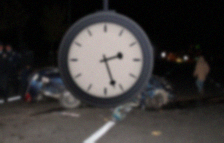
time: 2:27
